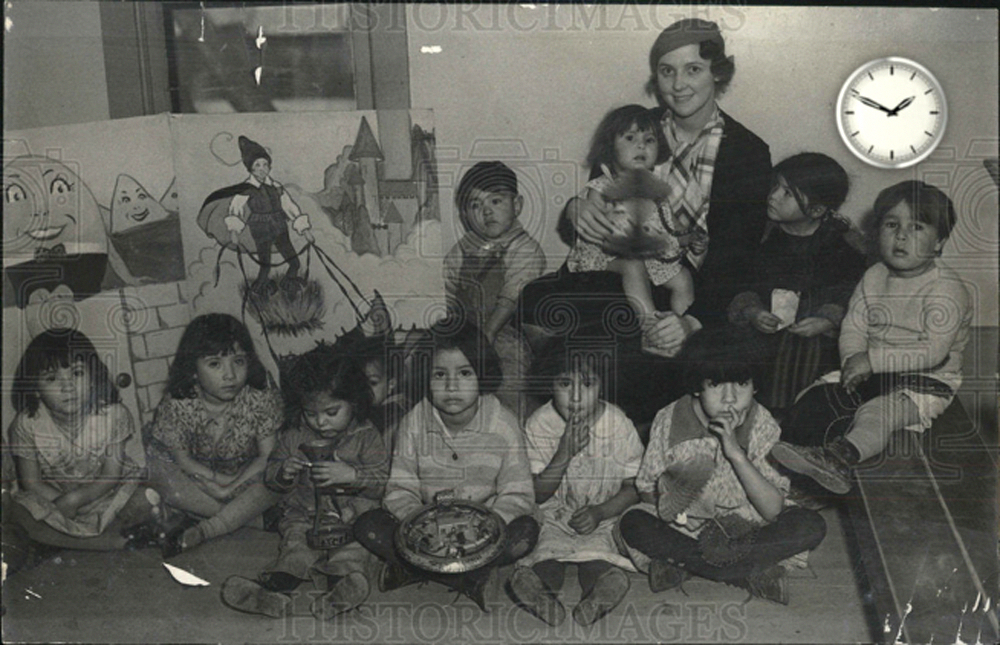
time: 1:49
